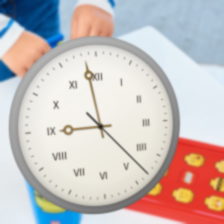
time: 8:58:23
